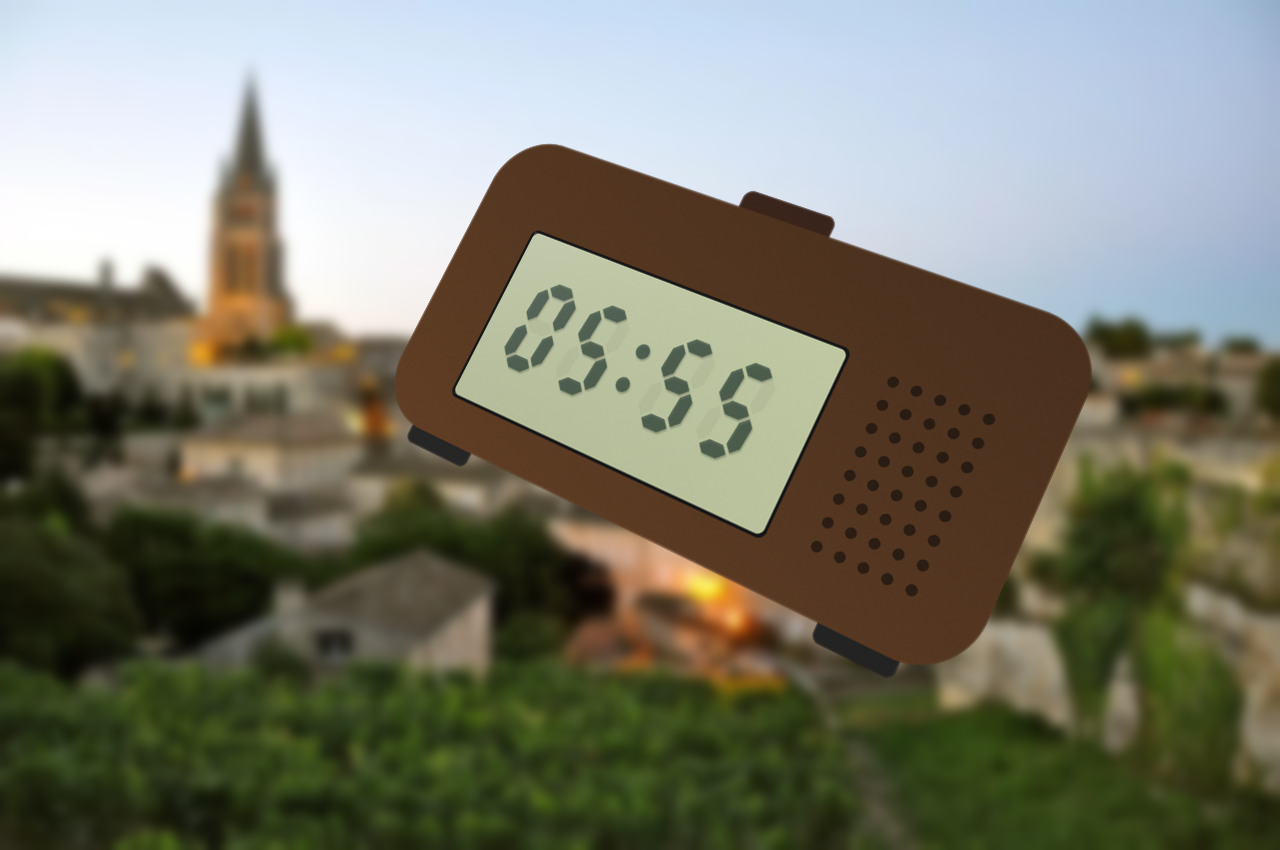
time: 5:55
